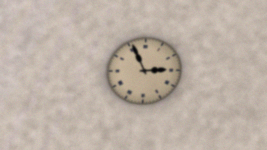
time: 2:56
